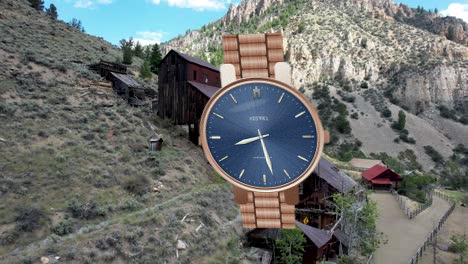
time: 8:28
